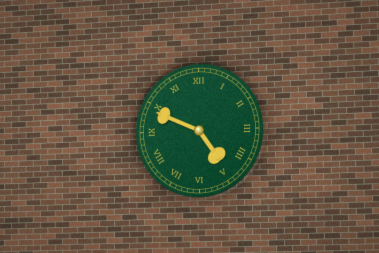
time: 4:49
